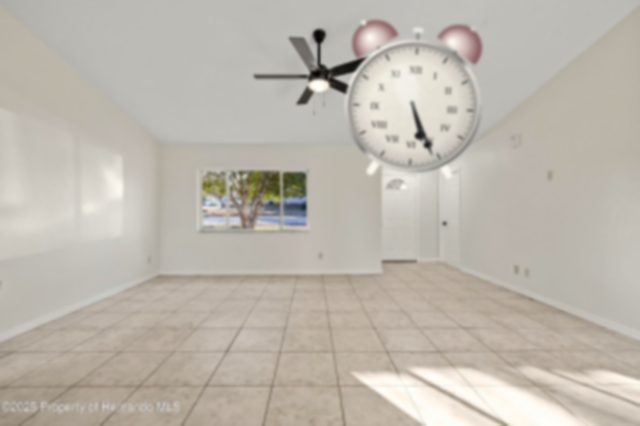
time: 5:26
